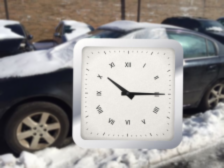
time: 10:15
